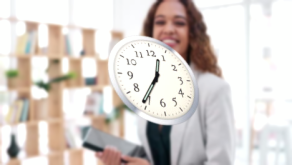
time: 12:36
